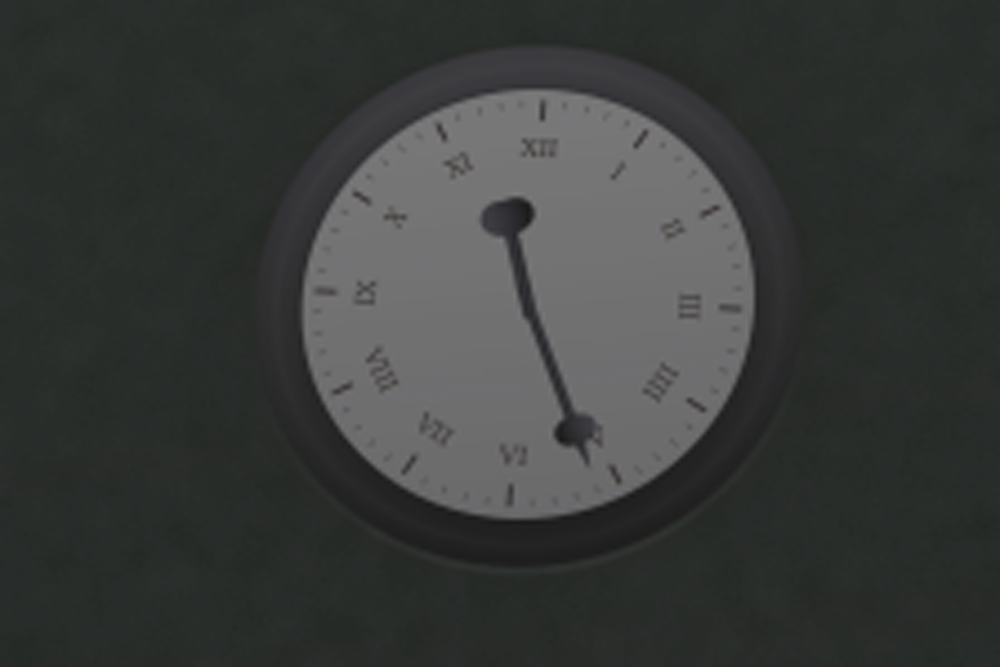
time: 11:26
